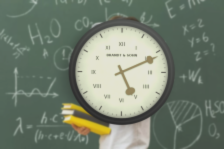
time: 5:11
